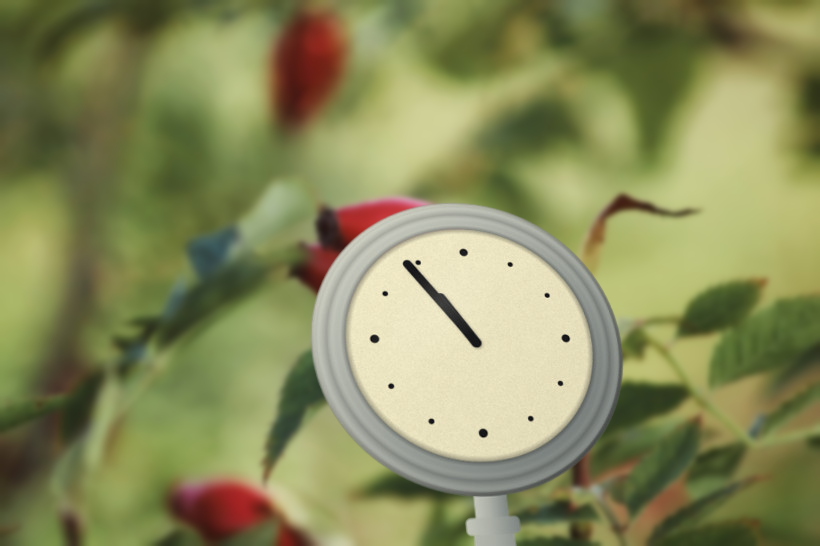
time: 10:54
